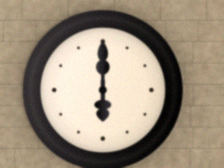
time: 6:00
